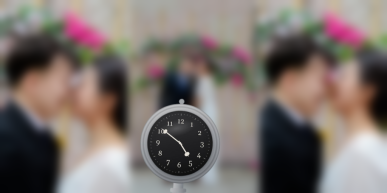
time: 4:51
